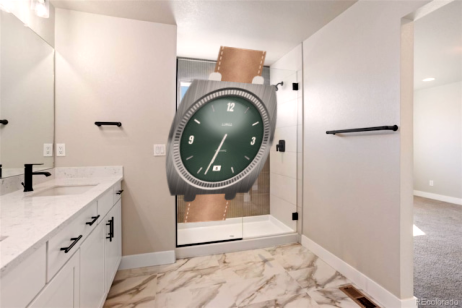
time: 6:33
